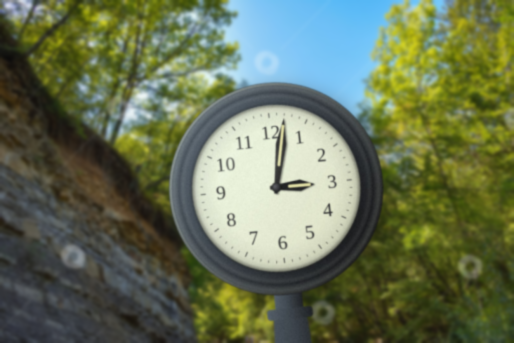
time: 3:02
